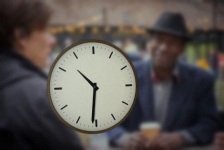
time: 10:31
